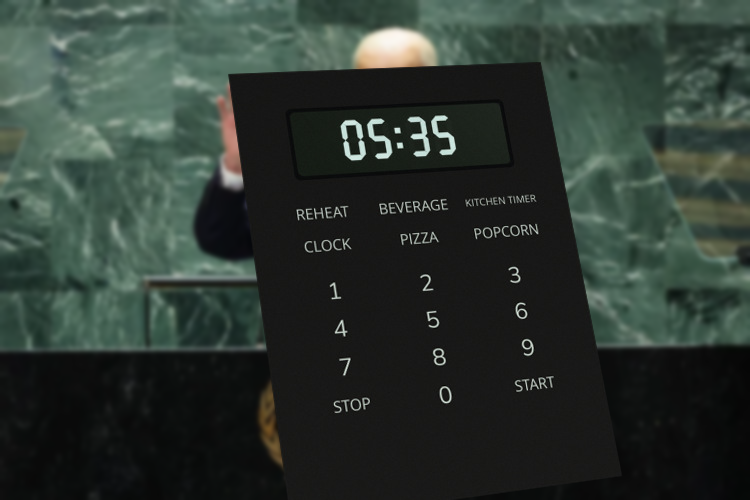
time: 5:35
